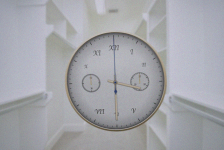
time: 3:30
